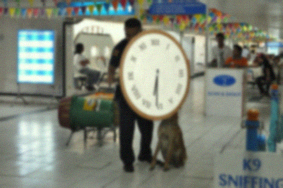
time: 6:31
